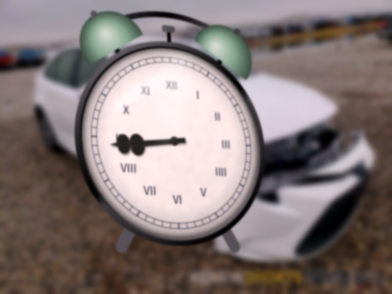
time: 8:44
